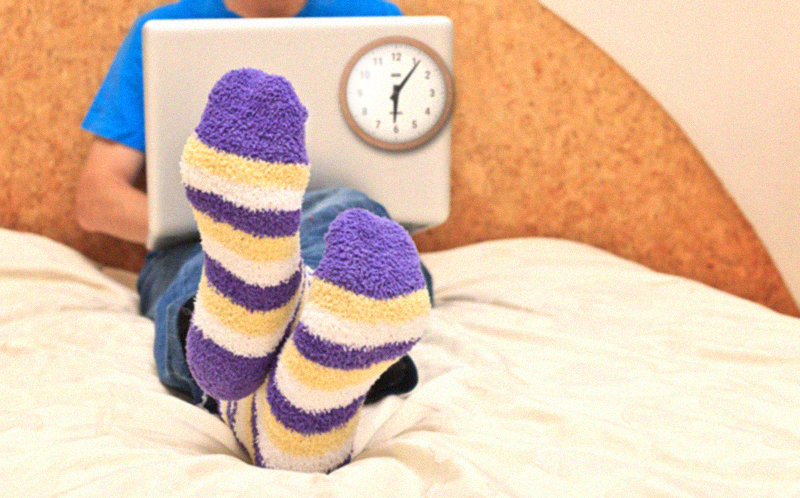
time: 6:06
